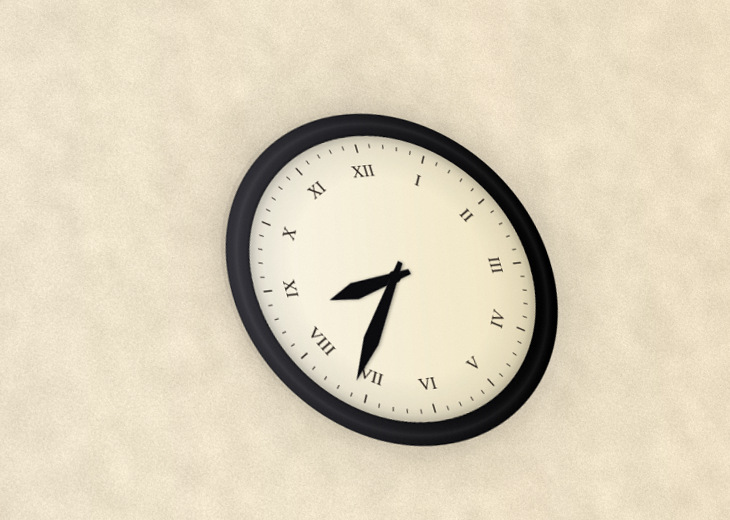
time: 8:36
